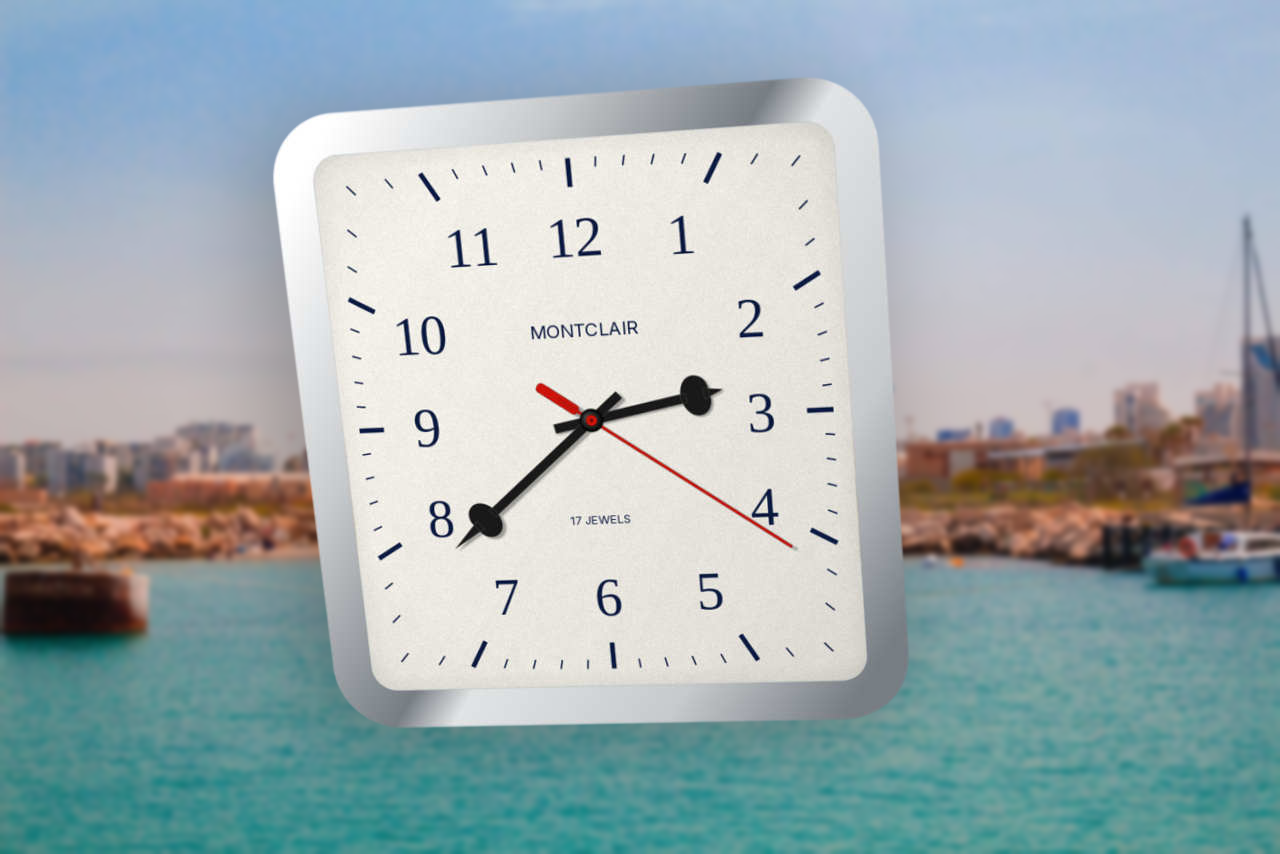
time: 2:38:21
